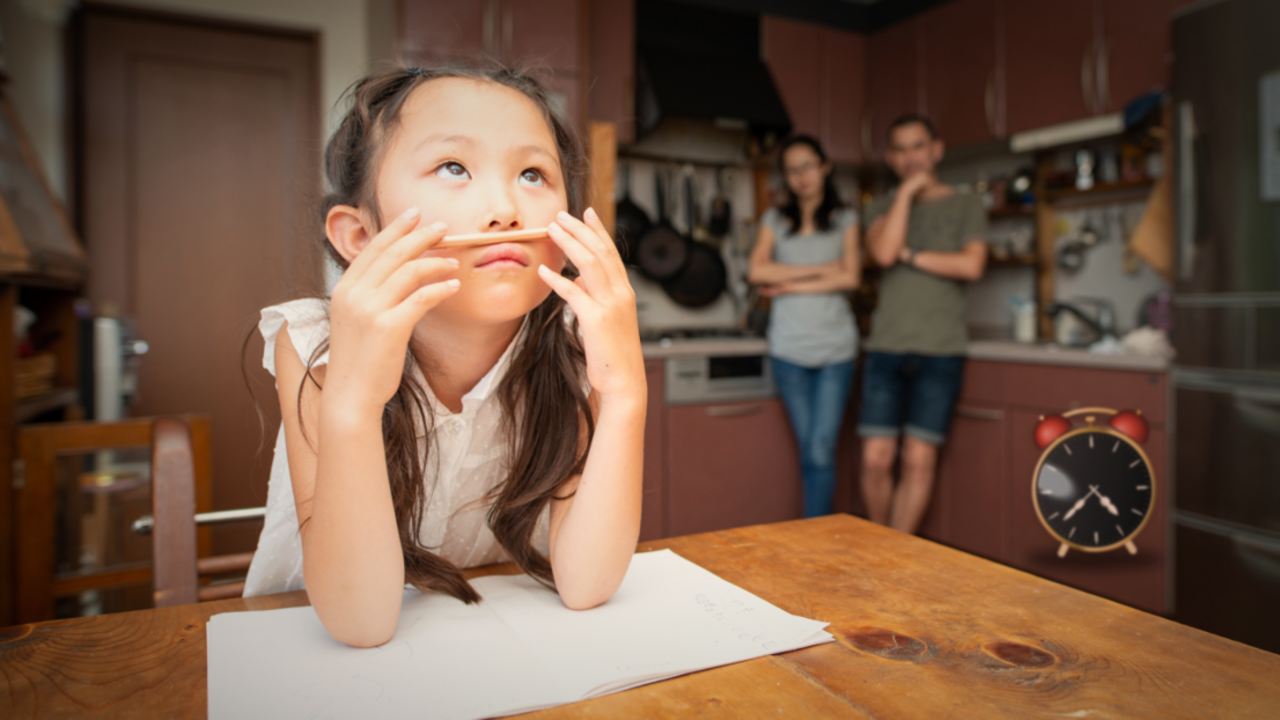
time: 4:38
